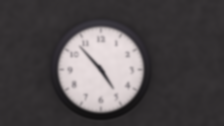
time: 4:53
